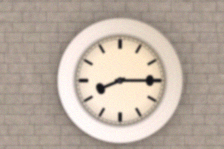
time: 8:15
